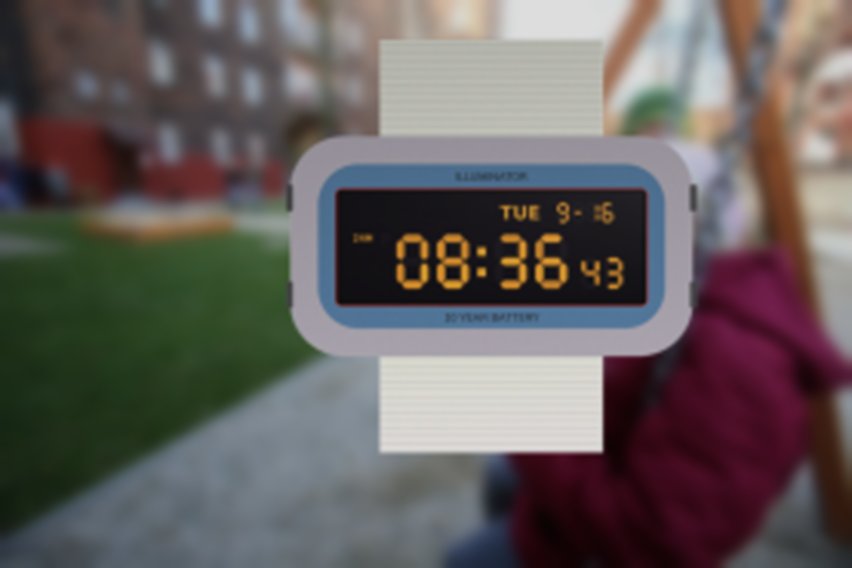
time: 8:36:43
